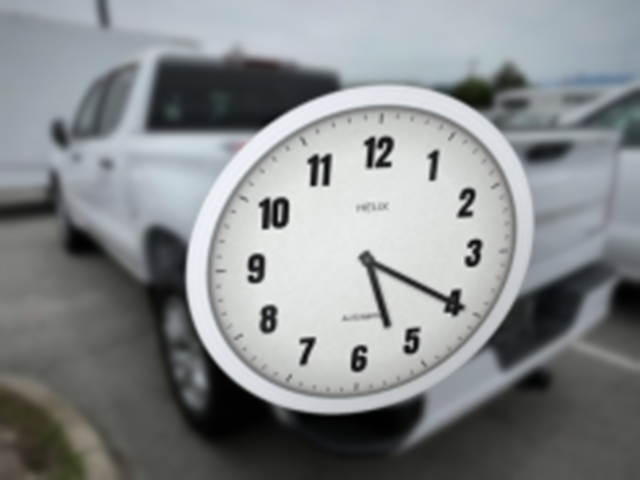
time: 5:20
